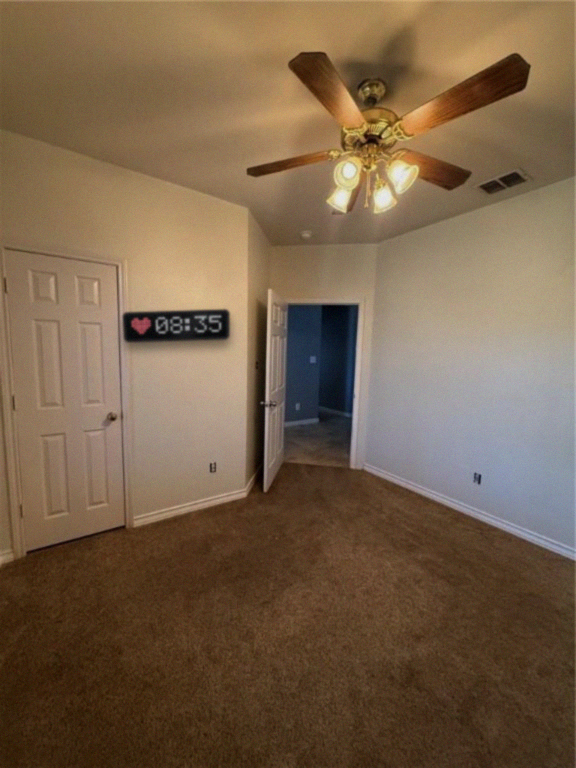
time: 8:35
